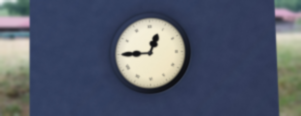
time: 12:45
